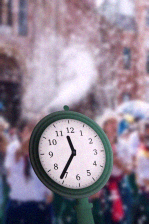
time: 11:36
